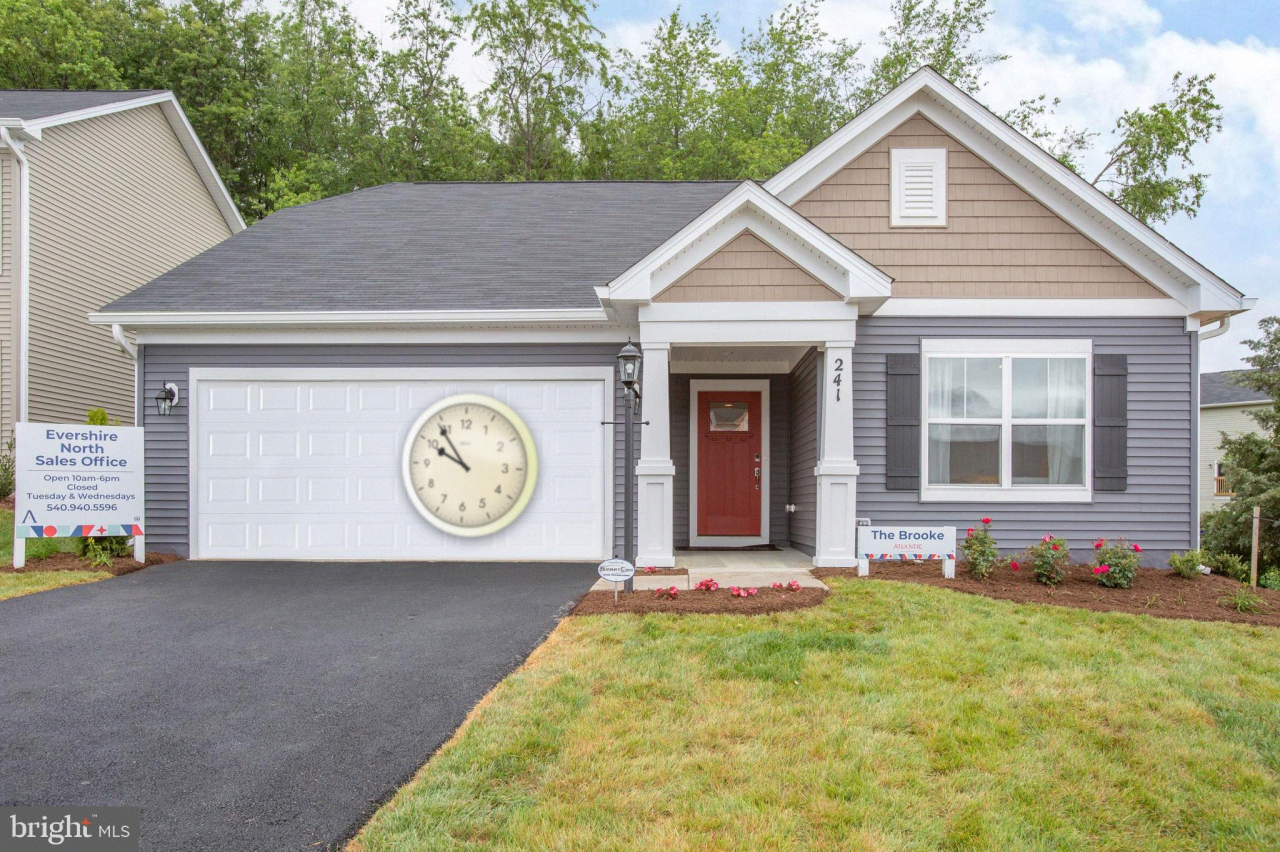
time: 9:54
